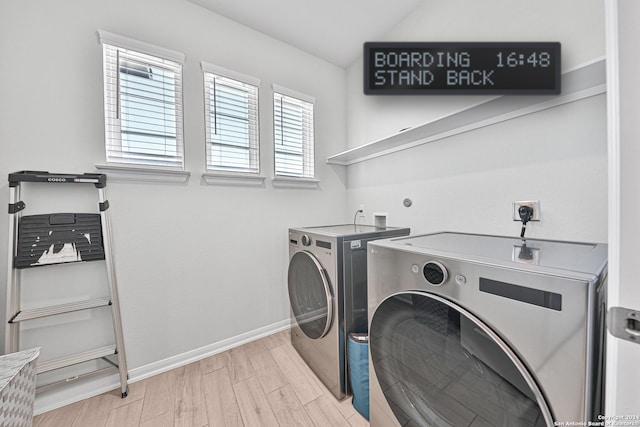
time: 16:48
